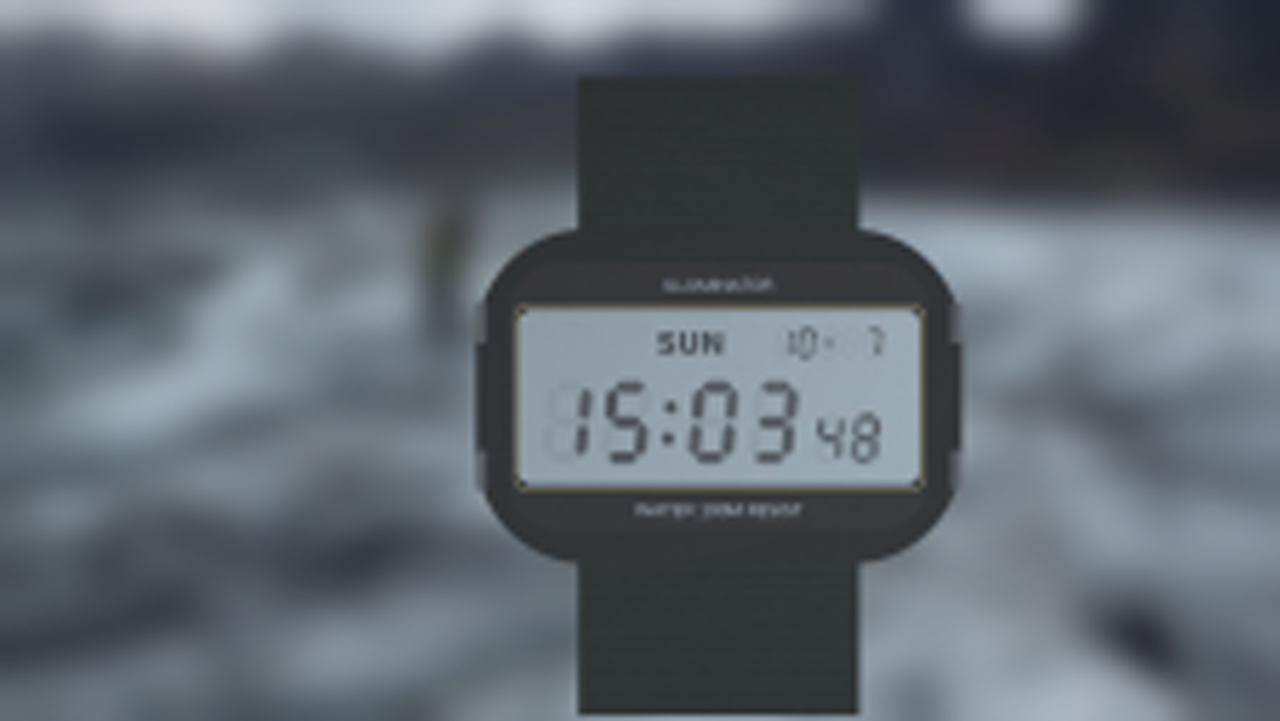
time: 15:03:48
